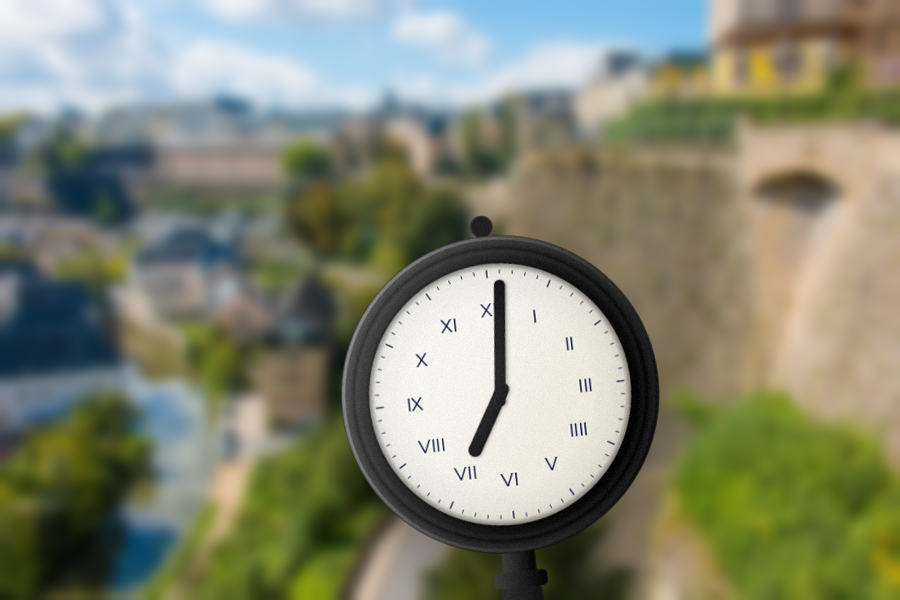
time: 7:01
